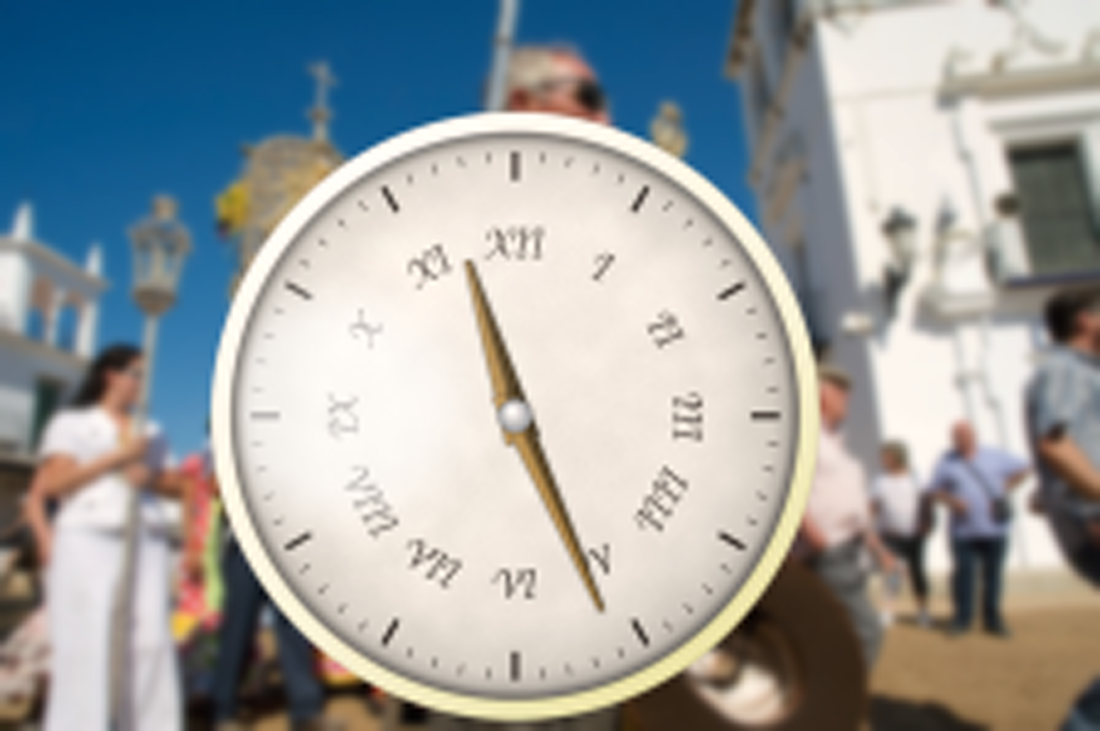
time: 11:26
